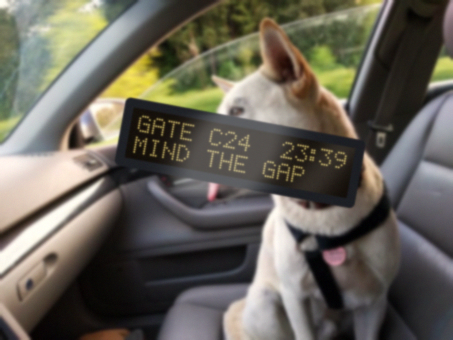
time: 23:39
